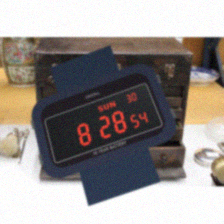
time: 8:28:54
